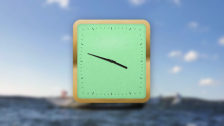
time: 3:48
